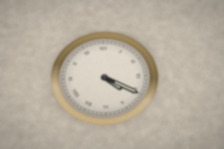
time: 4:20
